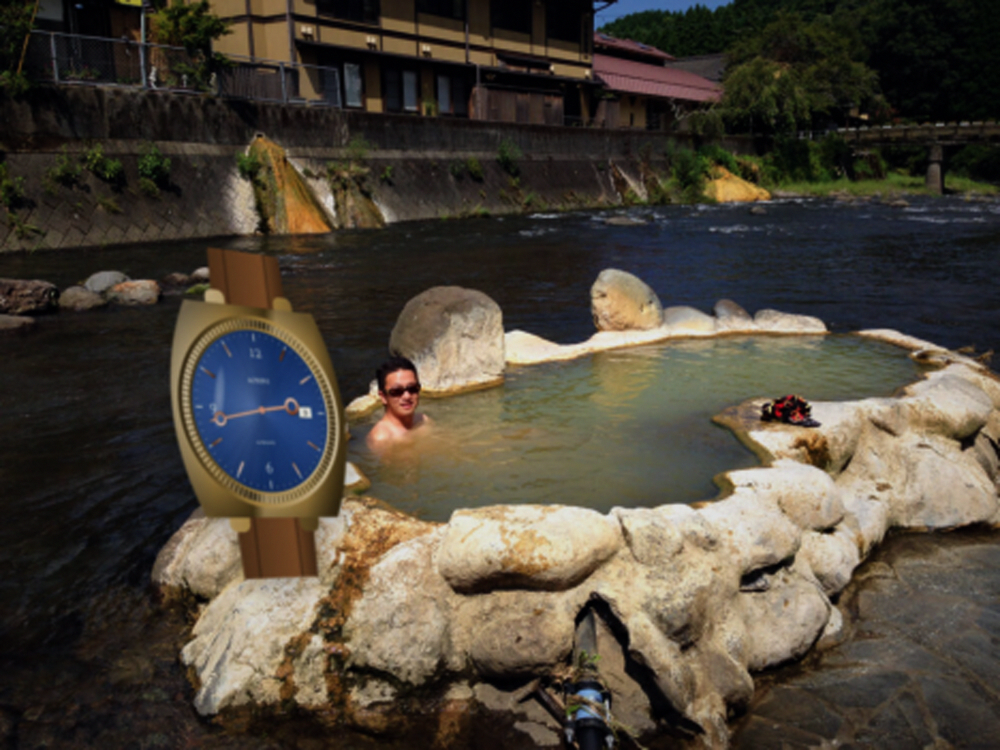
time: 2:43
